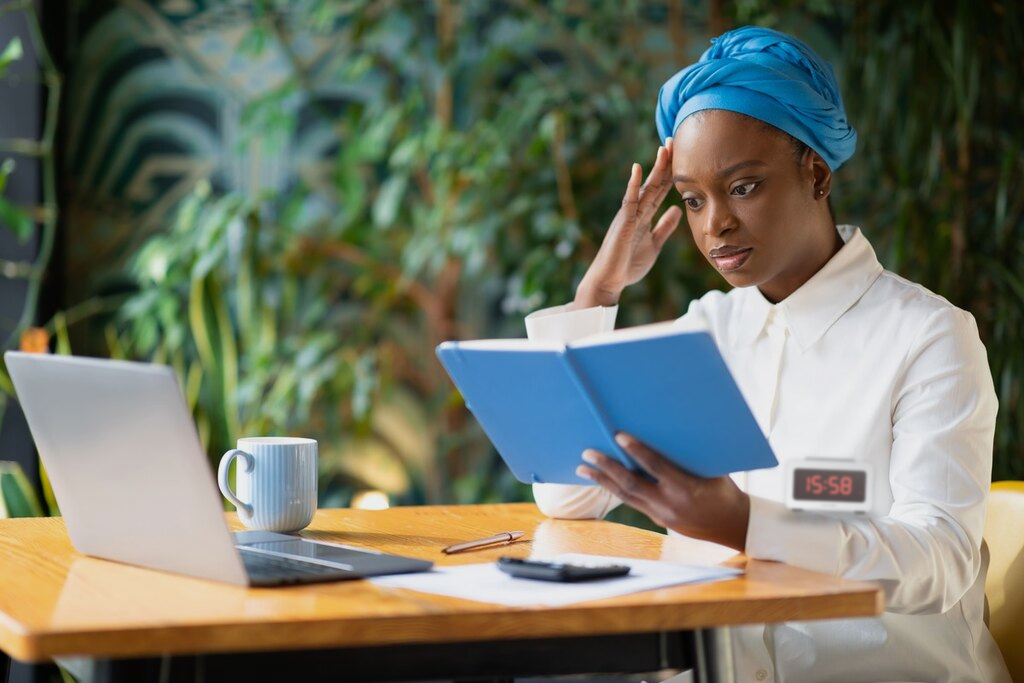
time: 15:58
